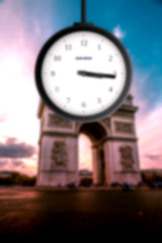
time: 3:16
